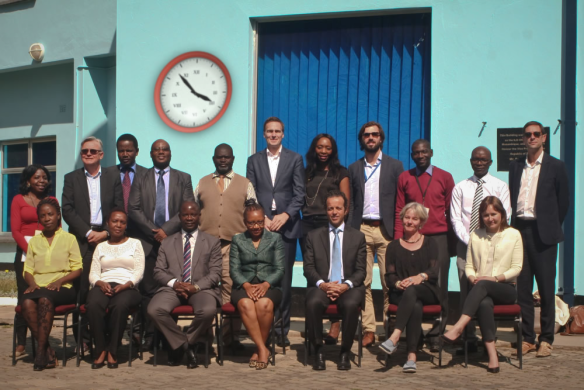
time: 3:53
